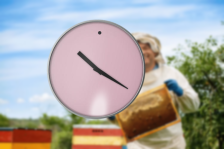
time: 10:20
